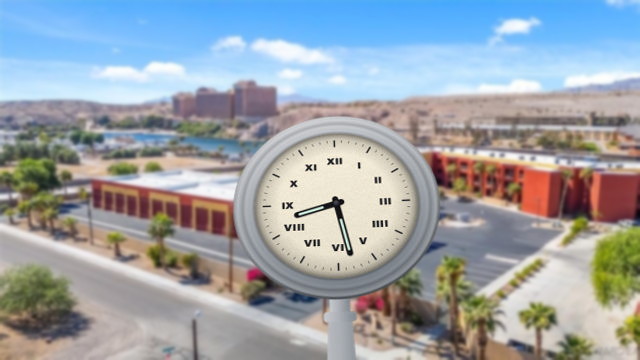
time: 8:28
